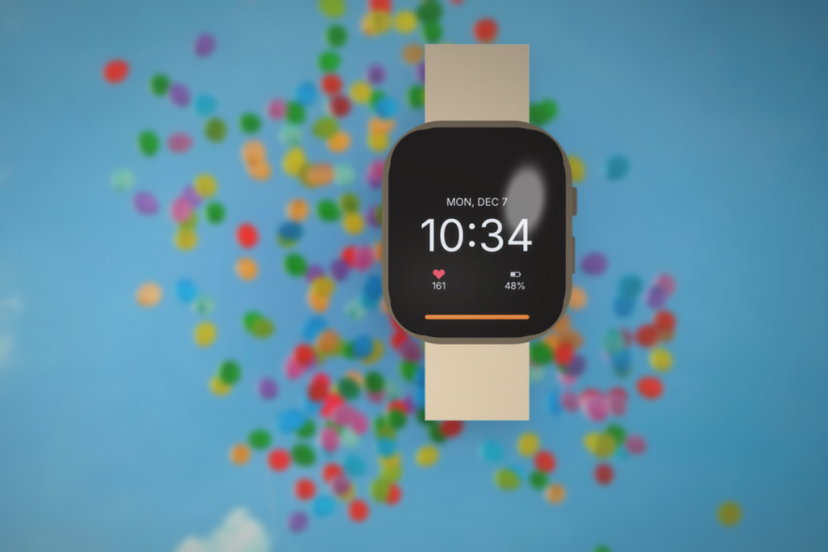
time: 10:34
